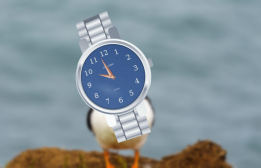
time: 9:58
